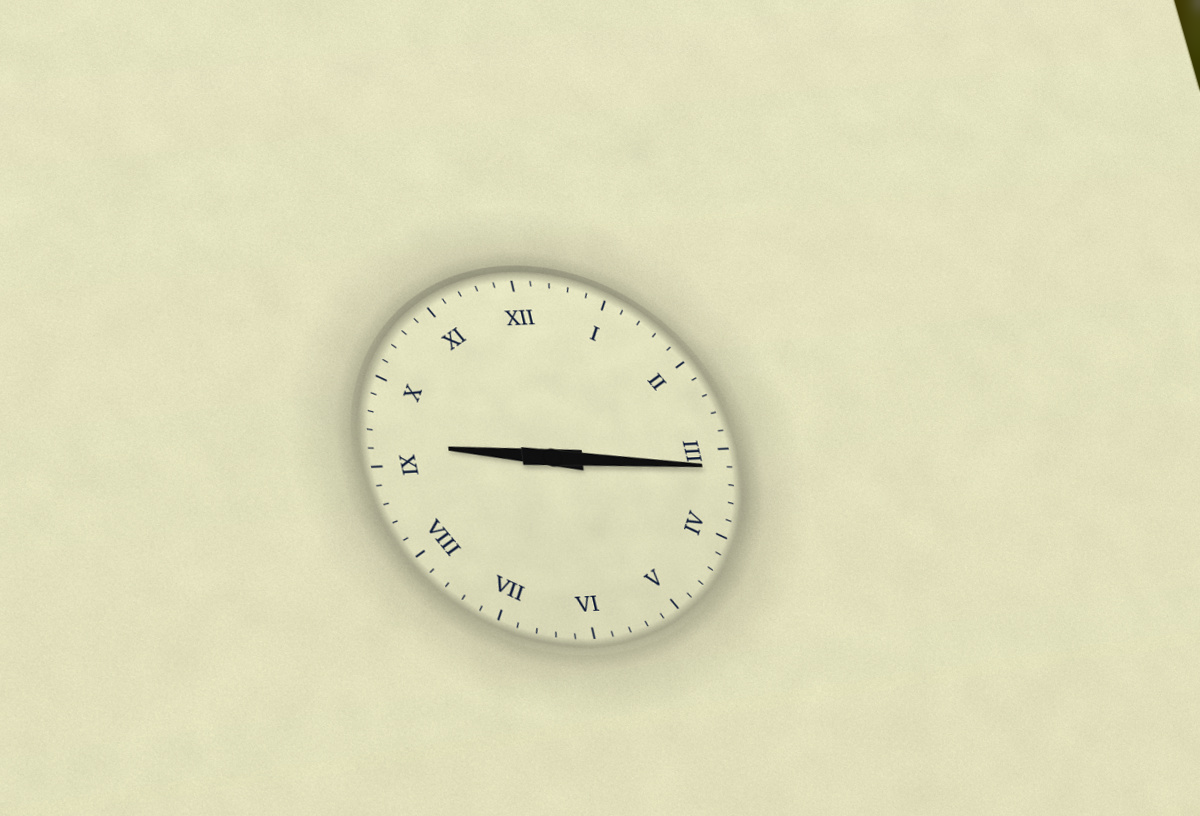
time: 9:16
